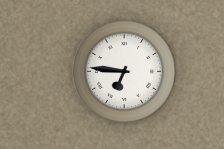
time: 6:46
